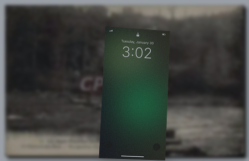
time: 3:02
